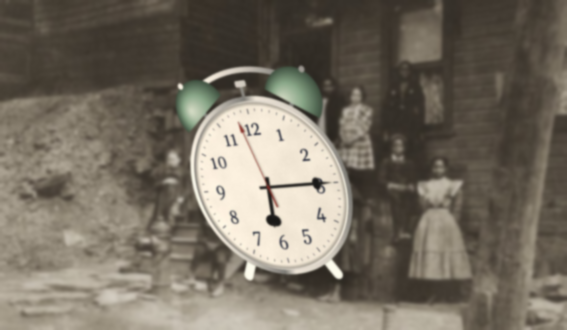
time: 6:14:58
